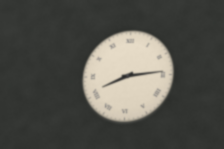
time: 8:14
